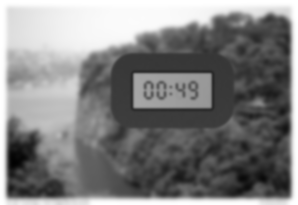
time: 0:49
